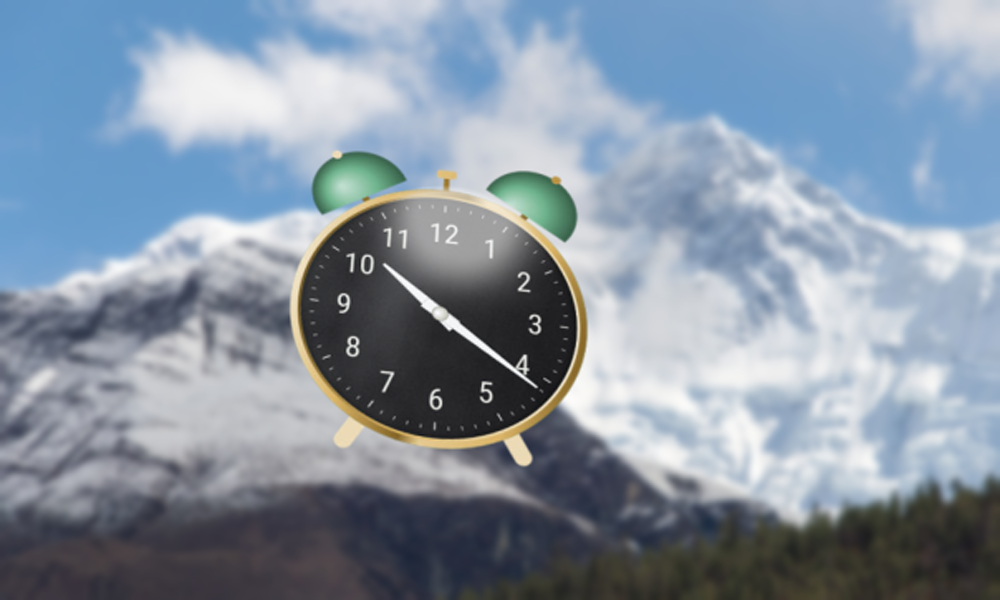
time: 10:21
